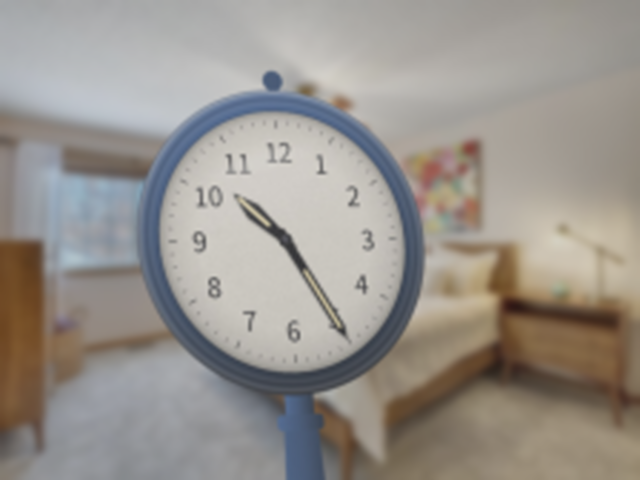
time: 10:25
